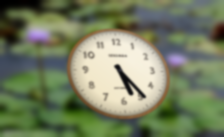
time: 5:24
